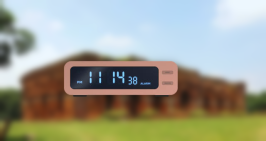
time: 11:14:38
